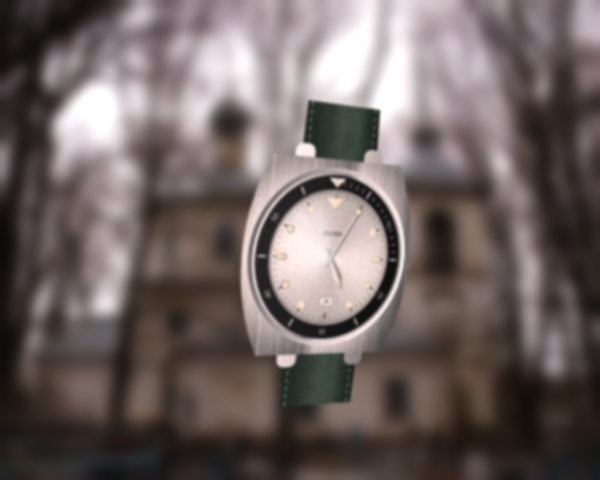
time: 5:05
